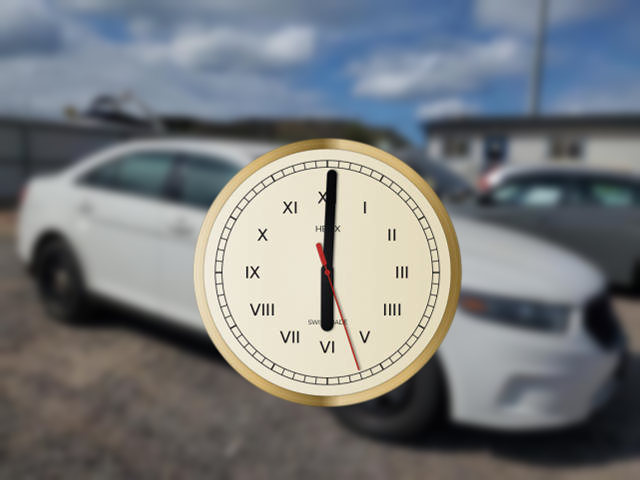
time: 6:00:27
